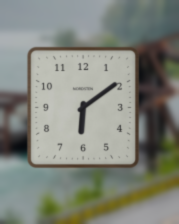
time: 6:09
